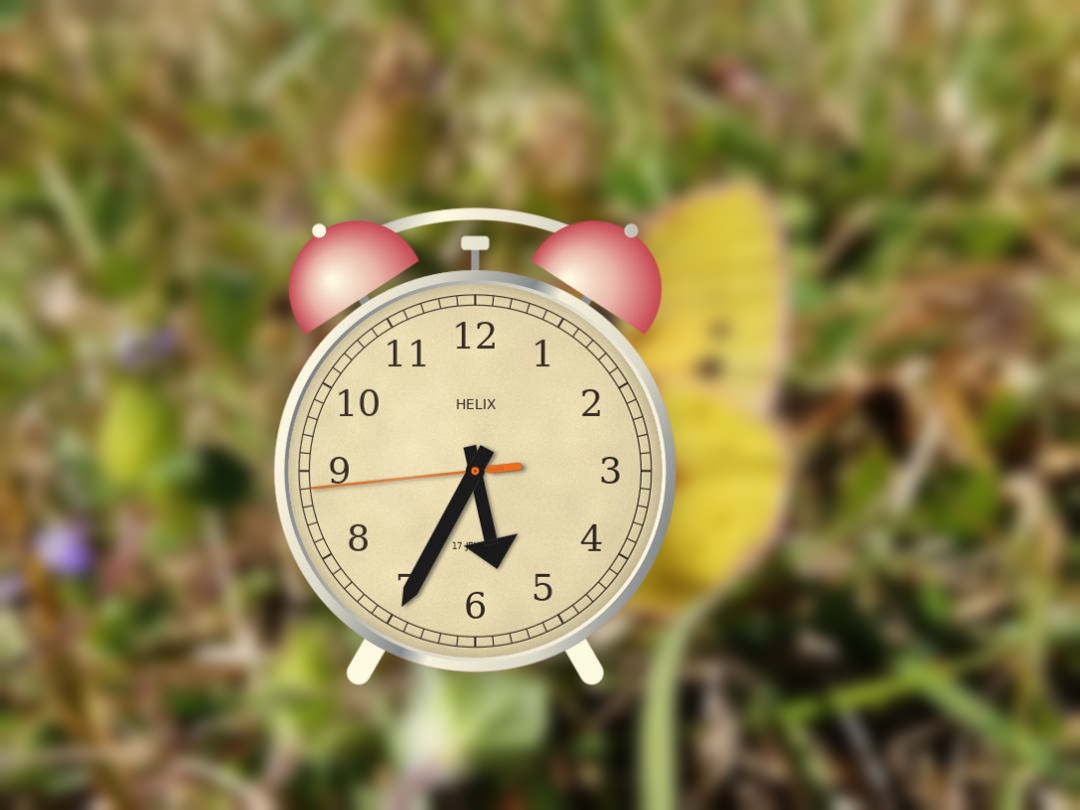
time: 5:34:44
